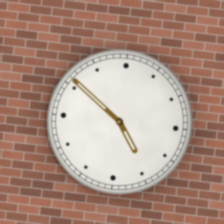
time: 4:51
